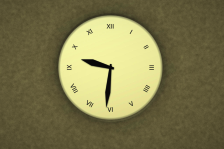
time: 9:31
